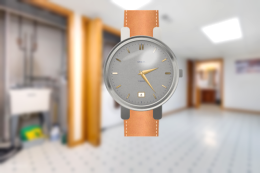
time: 2:24
